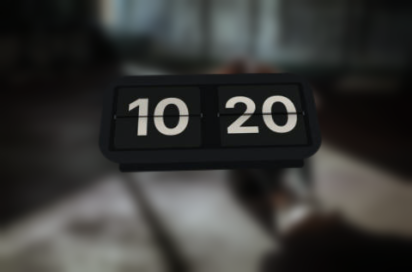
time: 10:20
